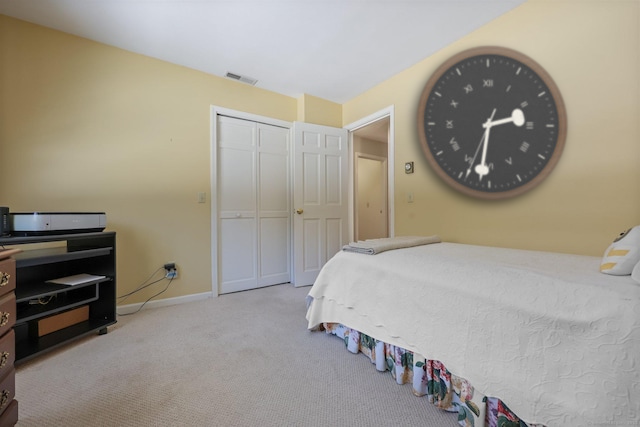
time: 2:31:34
